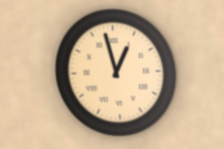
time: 12:58
